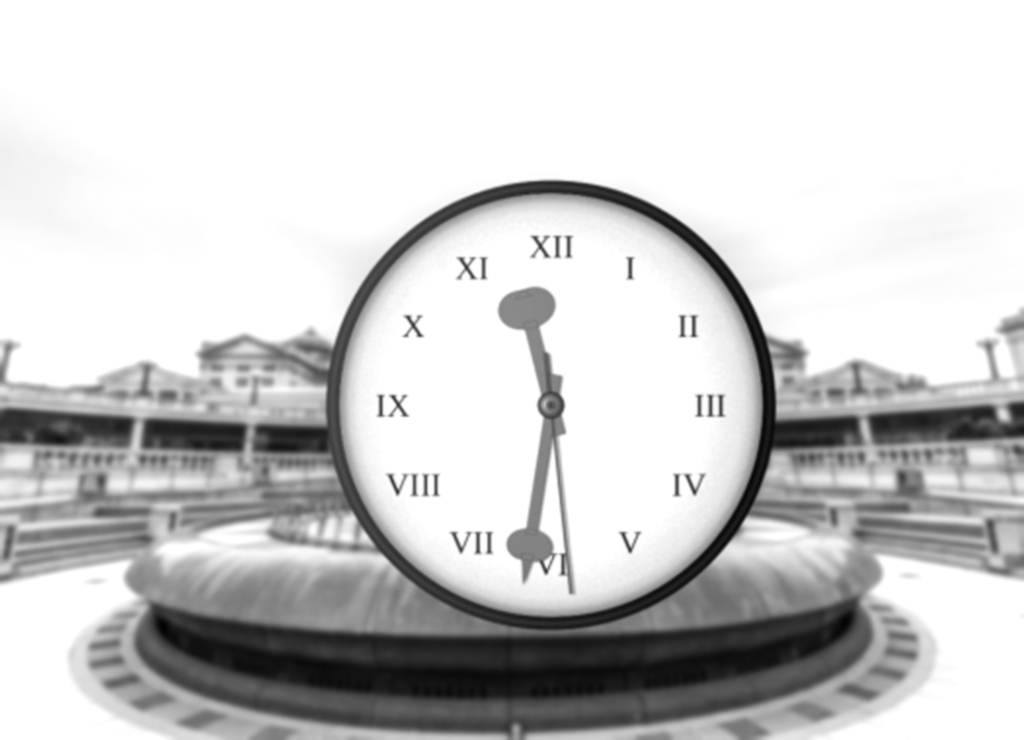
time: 11:31:29
